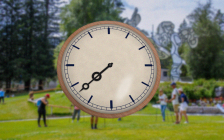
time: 7:38
